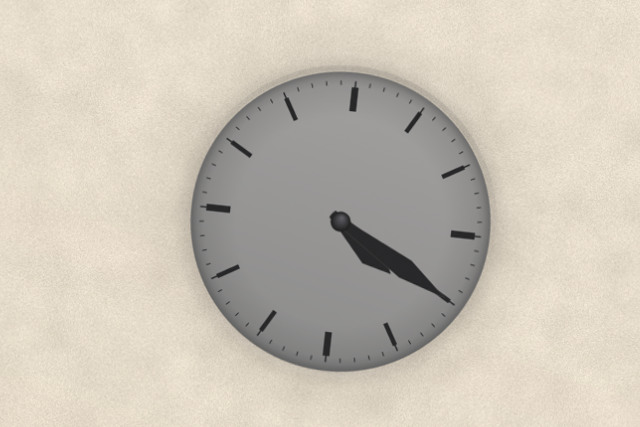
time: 4:20
